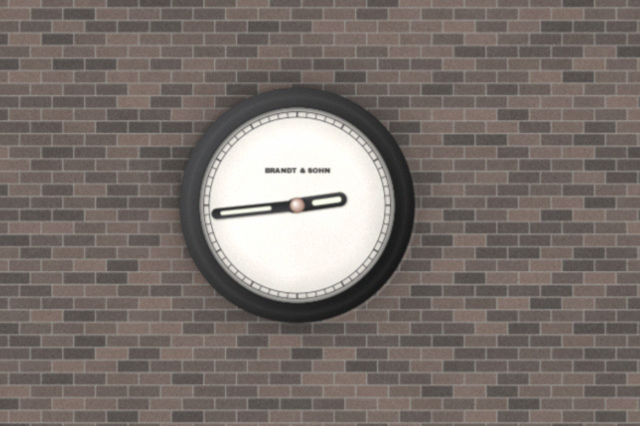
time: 2:44
